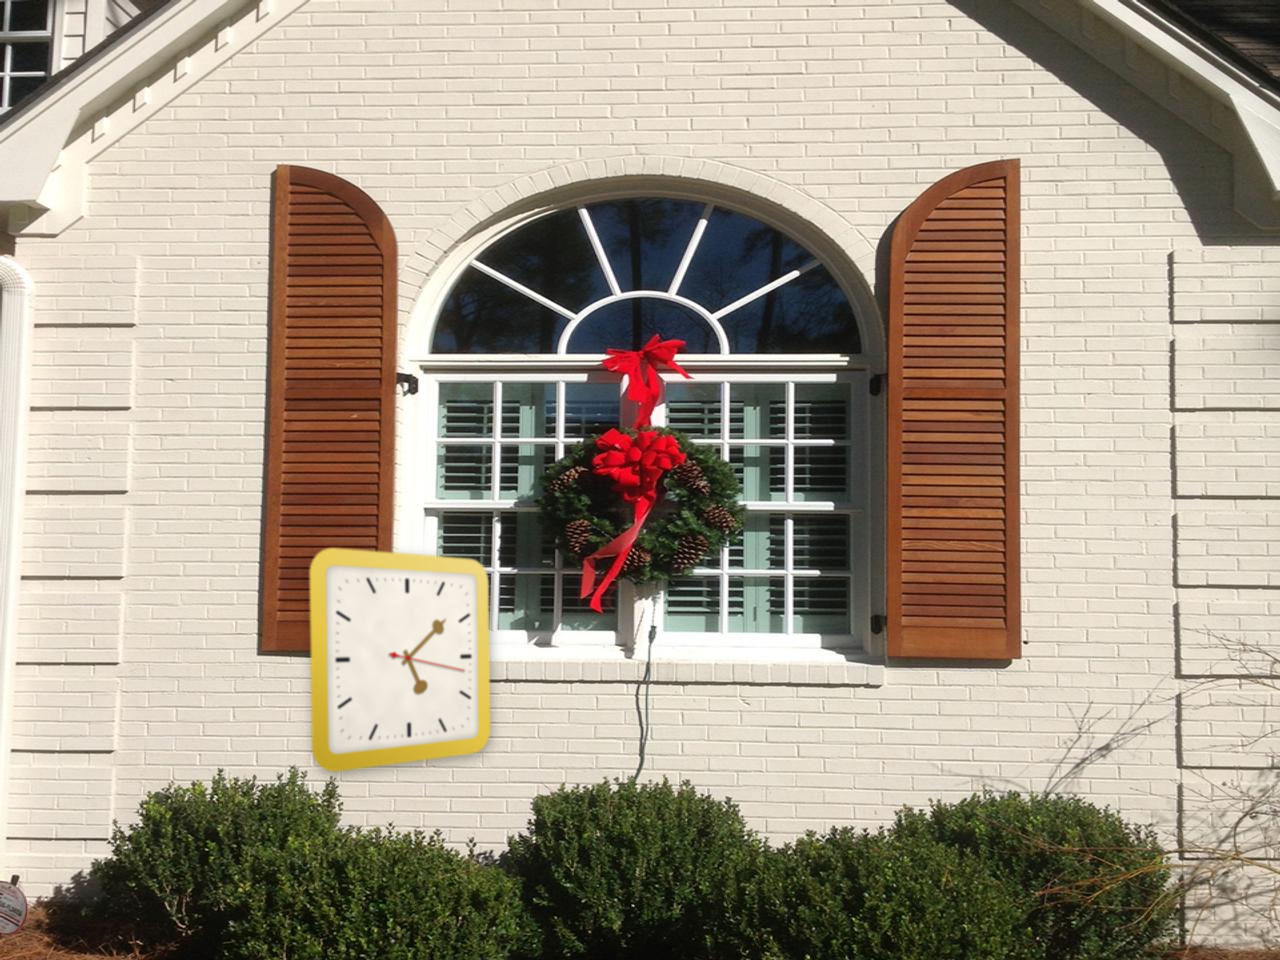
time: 5:08:17
